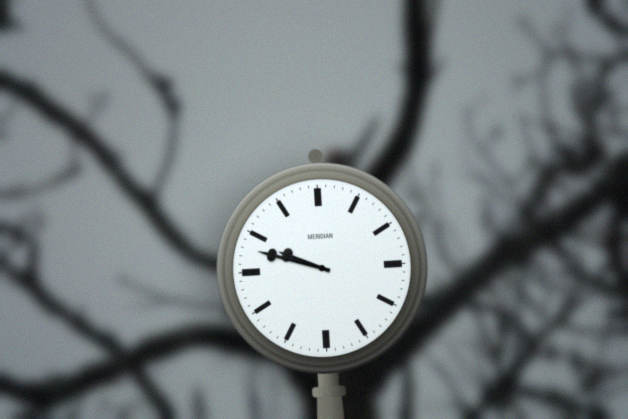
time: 9:48
